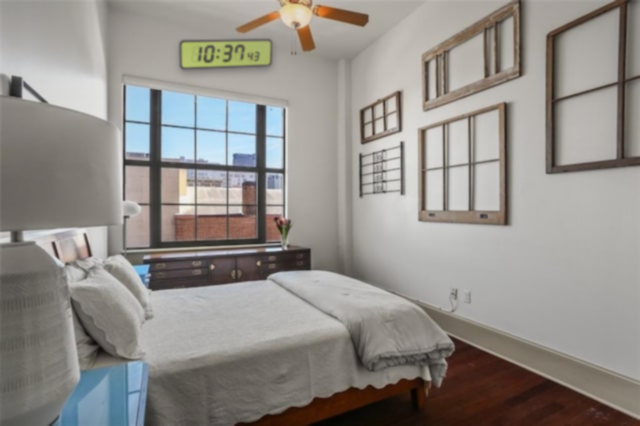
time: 10:37
